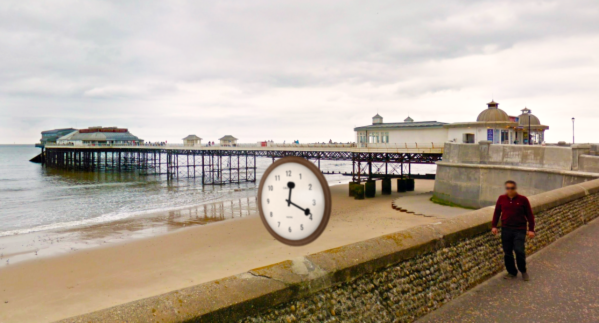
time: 12:19
